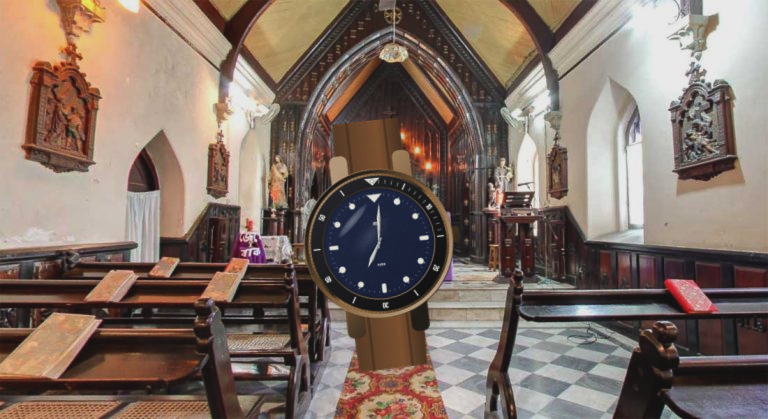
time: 7:01
